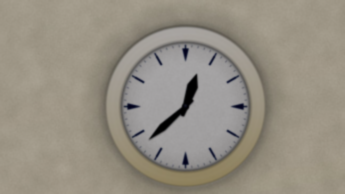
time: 12:38
